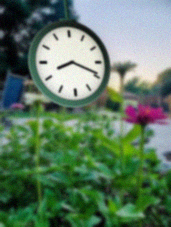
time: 8:19
